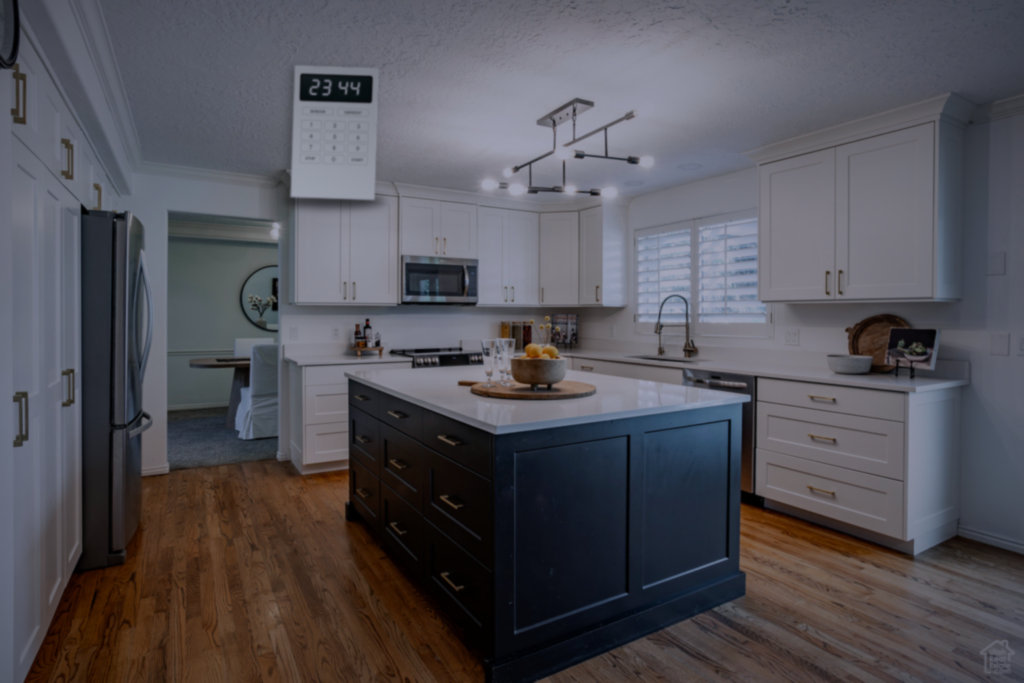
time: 23:44
